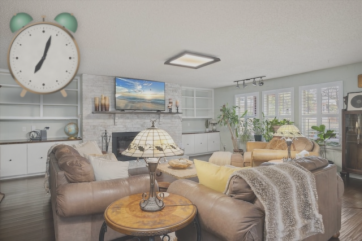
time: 7:03
